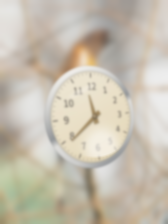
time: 11:39
